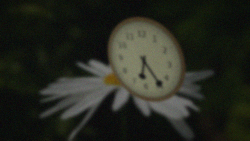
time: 6:24
